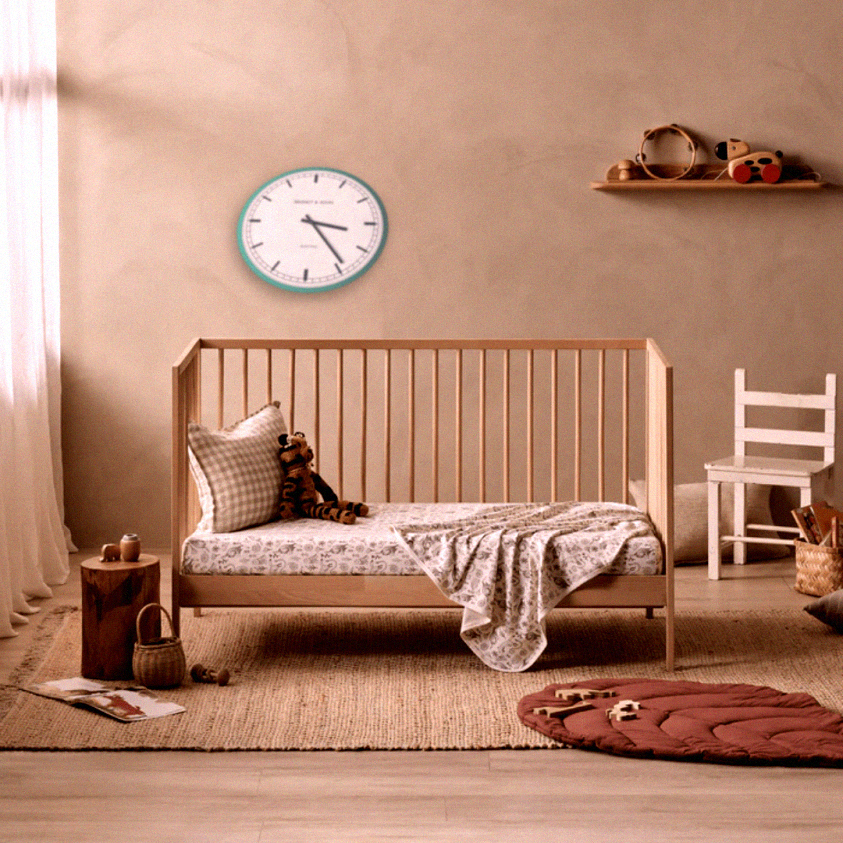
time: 3:24
